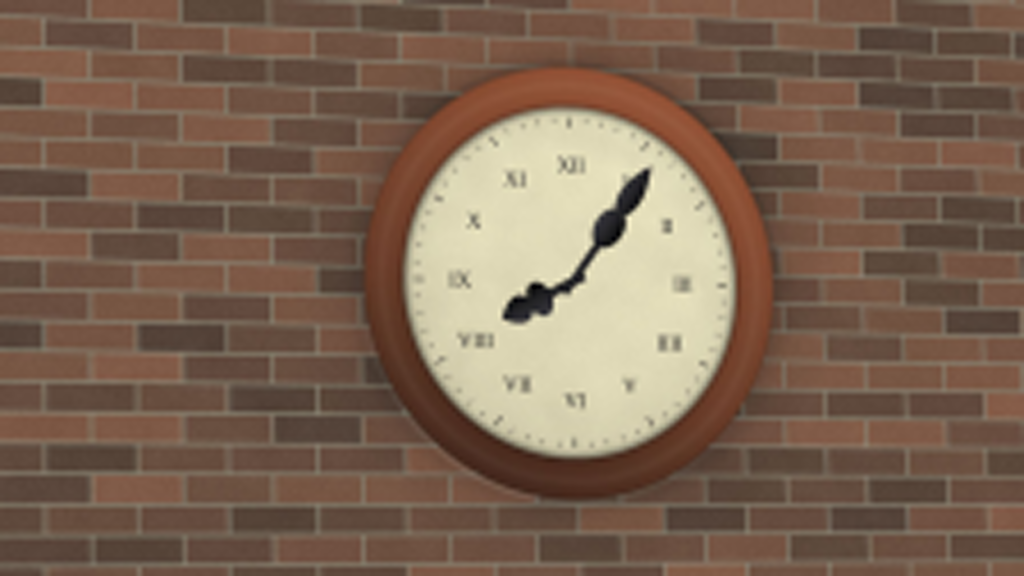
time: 8:06
